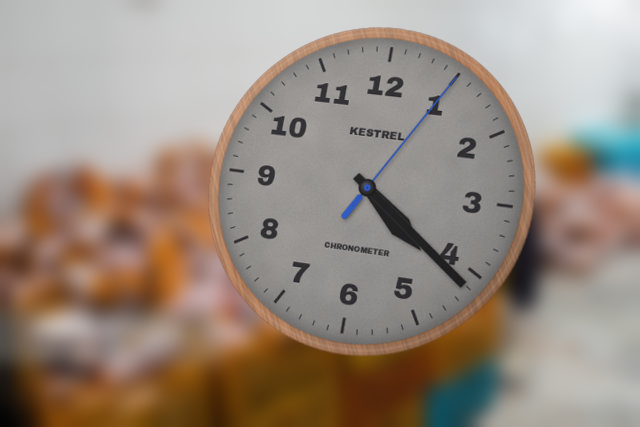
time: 4:21:05
